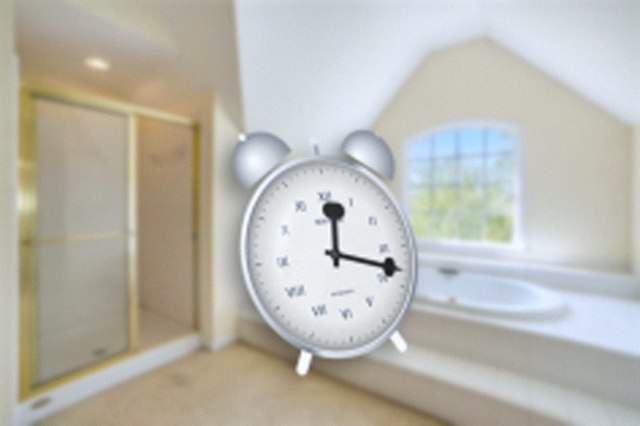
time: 12:18
